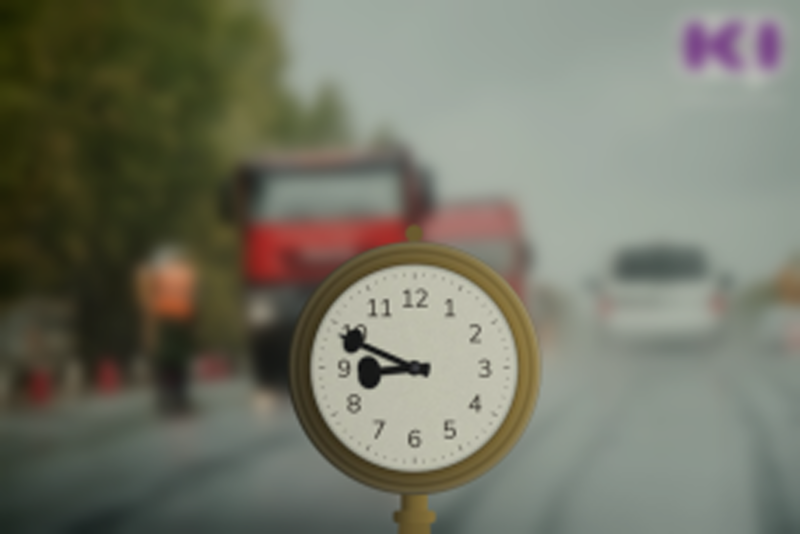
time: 8:49
